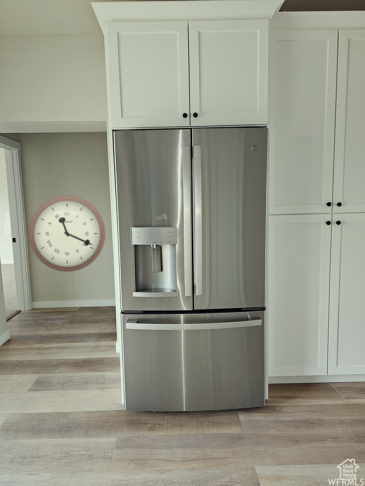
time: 11:19
